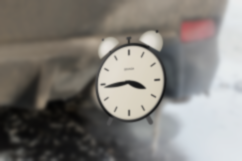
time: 3:44
